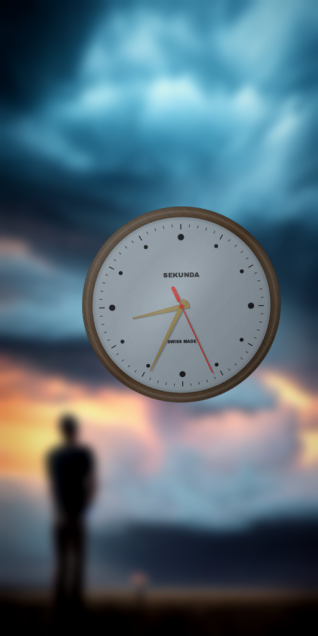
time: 8:34:26
